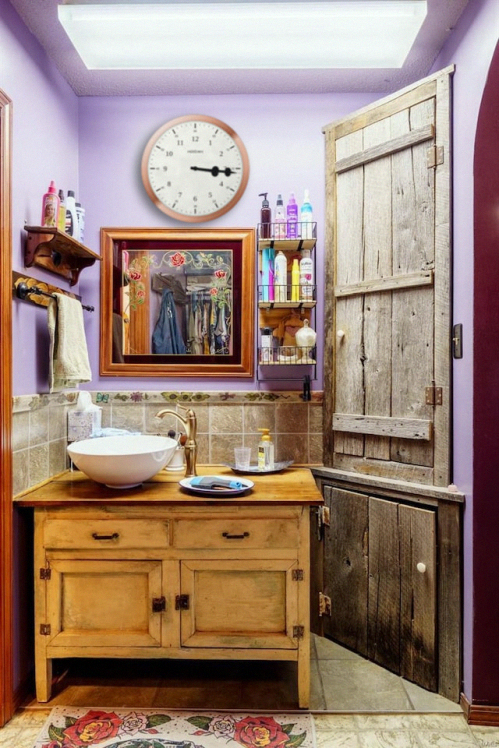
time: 3:16
